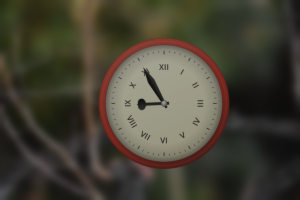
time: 8:55
